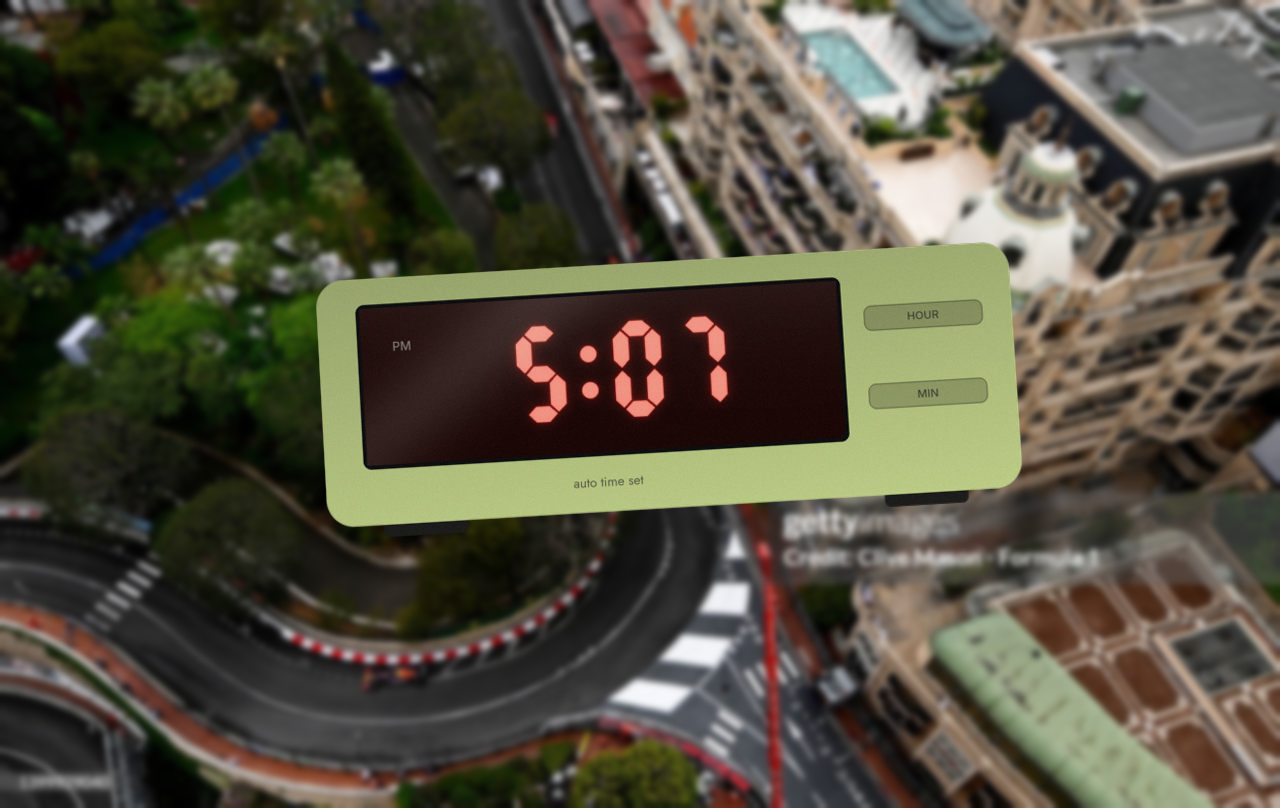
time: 5:07
